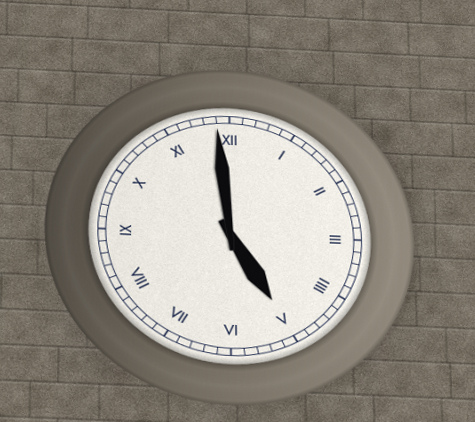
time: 4:59
